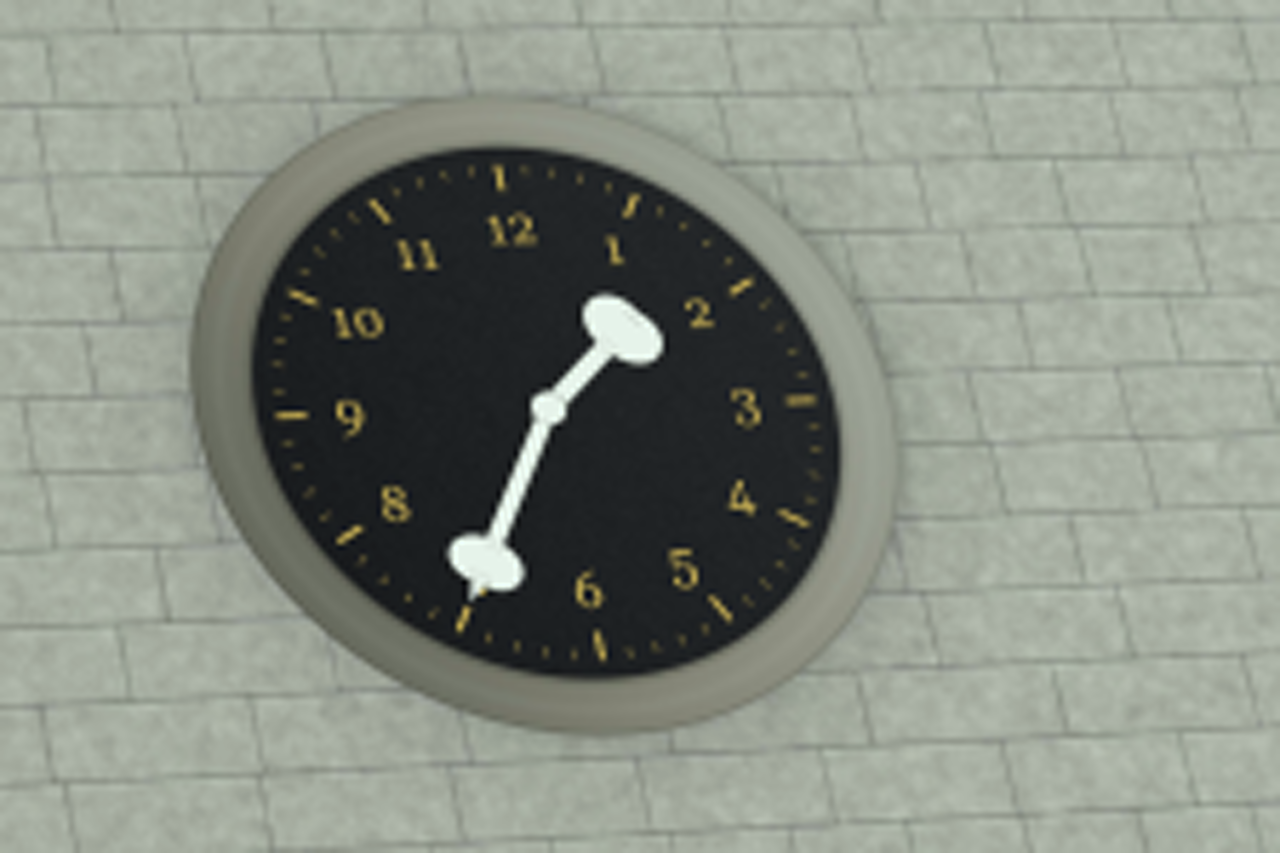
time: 1:35
